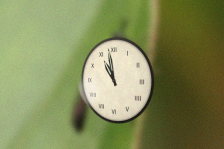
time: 10:58
